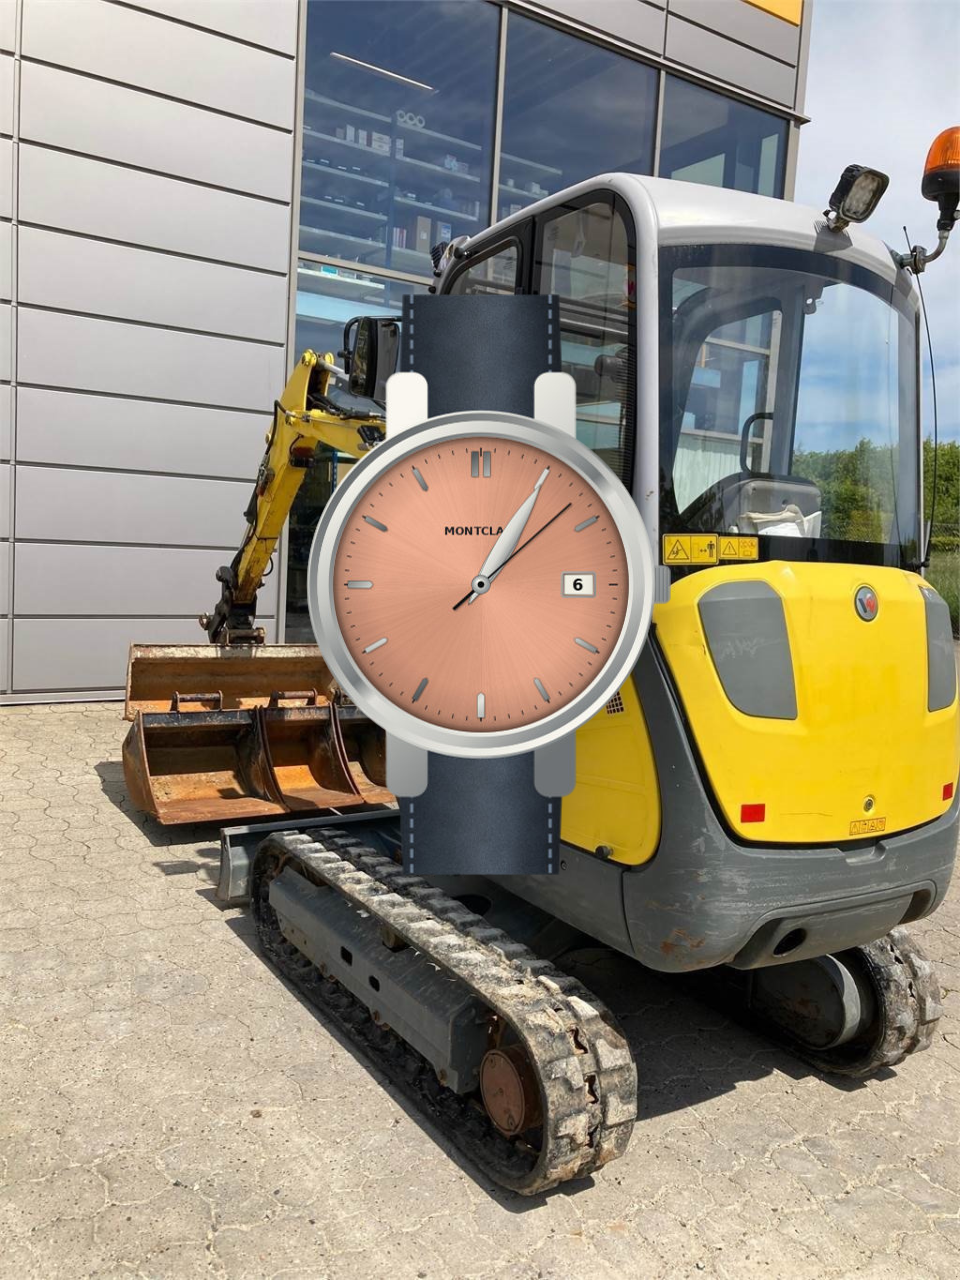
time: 1:05:08
